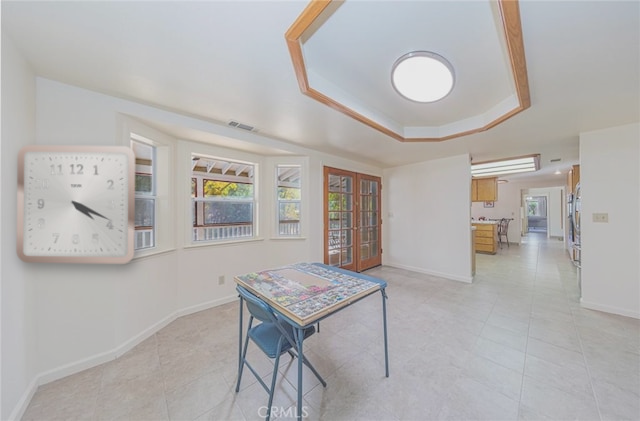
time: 4:19
